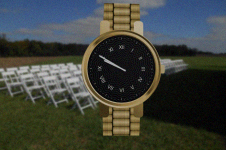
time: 9:50
